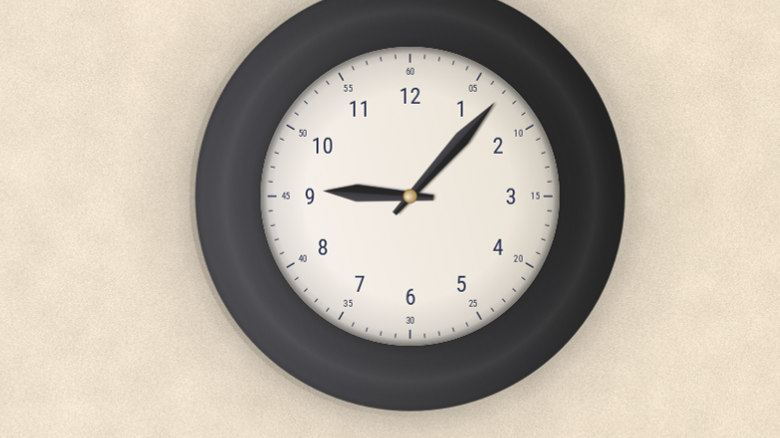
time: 9:07
